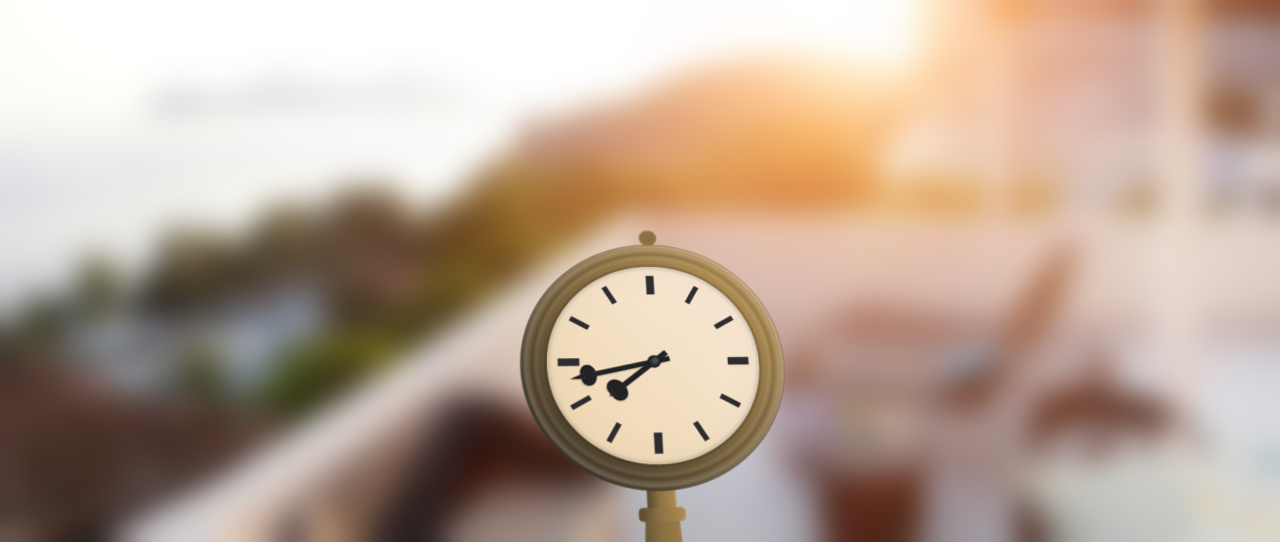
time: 7:43
